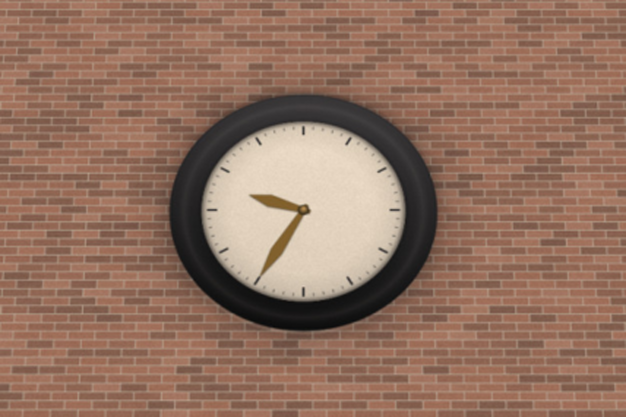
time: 9:35
